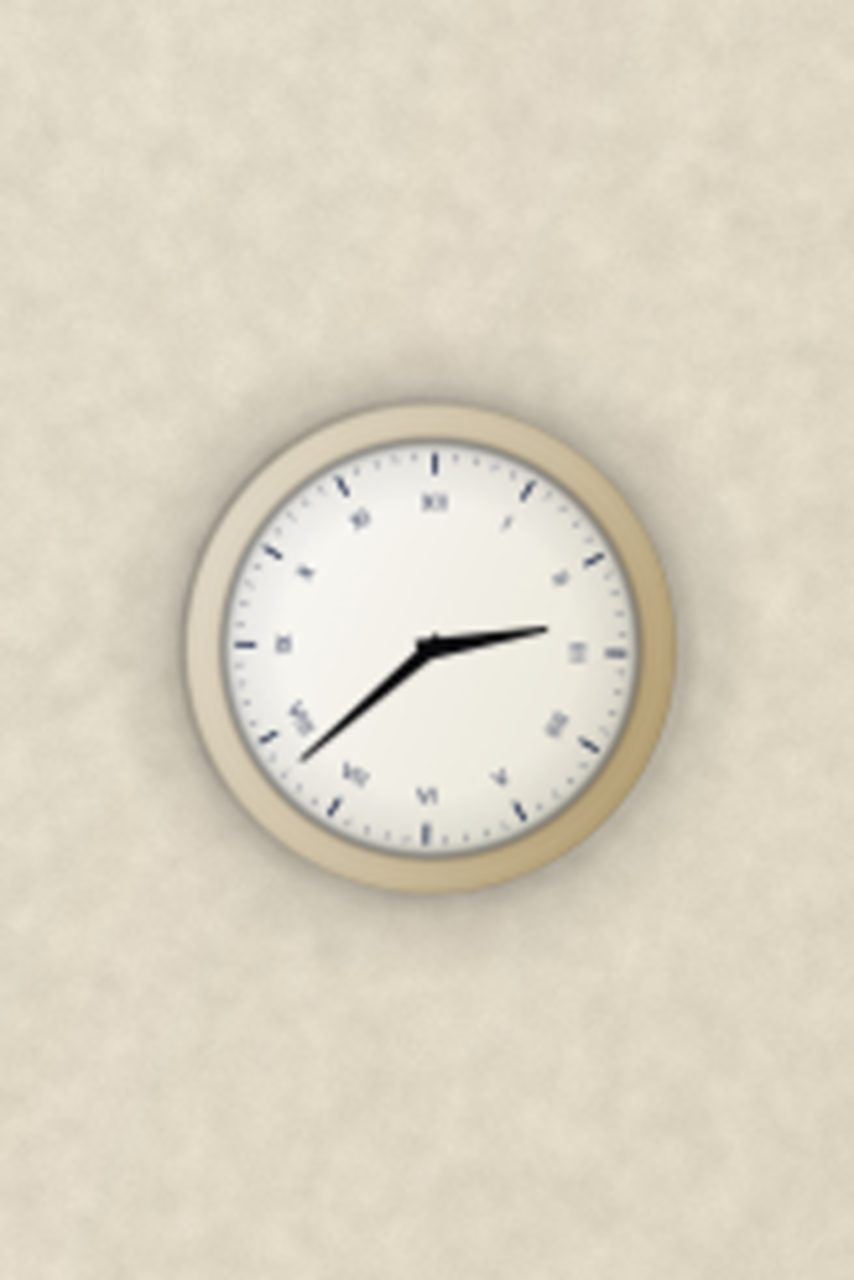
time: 2:38
